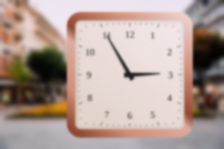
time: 2:55
